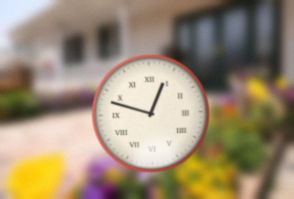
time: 12:48
